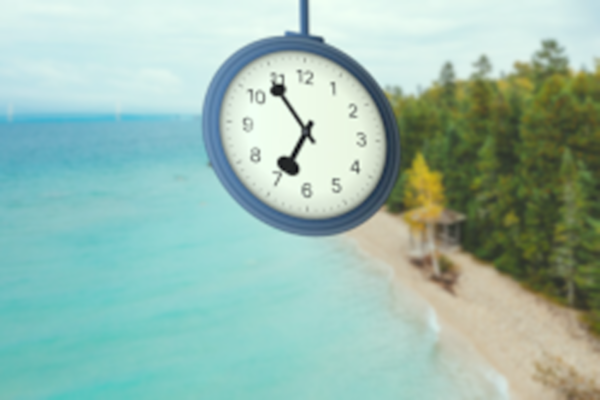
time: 6:54
